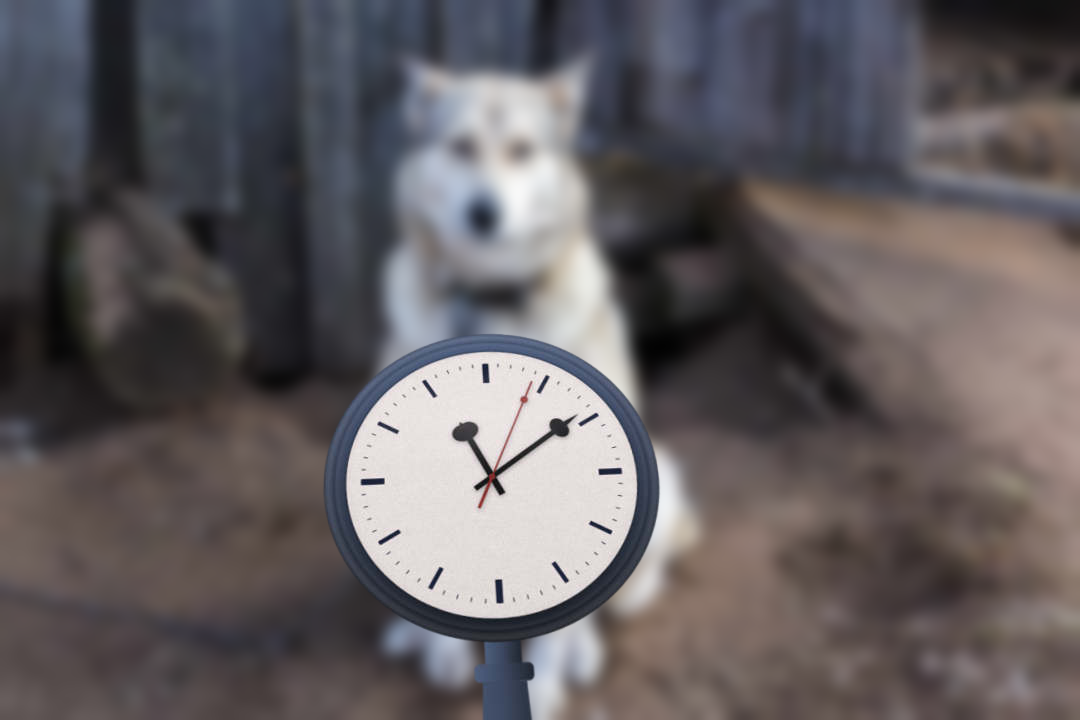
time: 11:09:04
